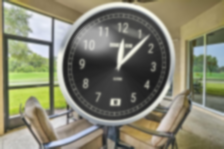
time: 12:07
